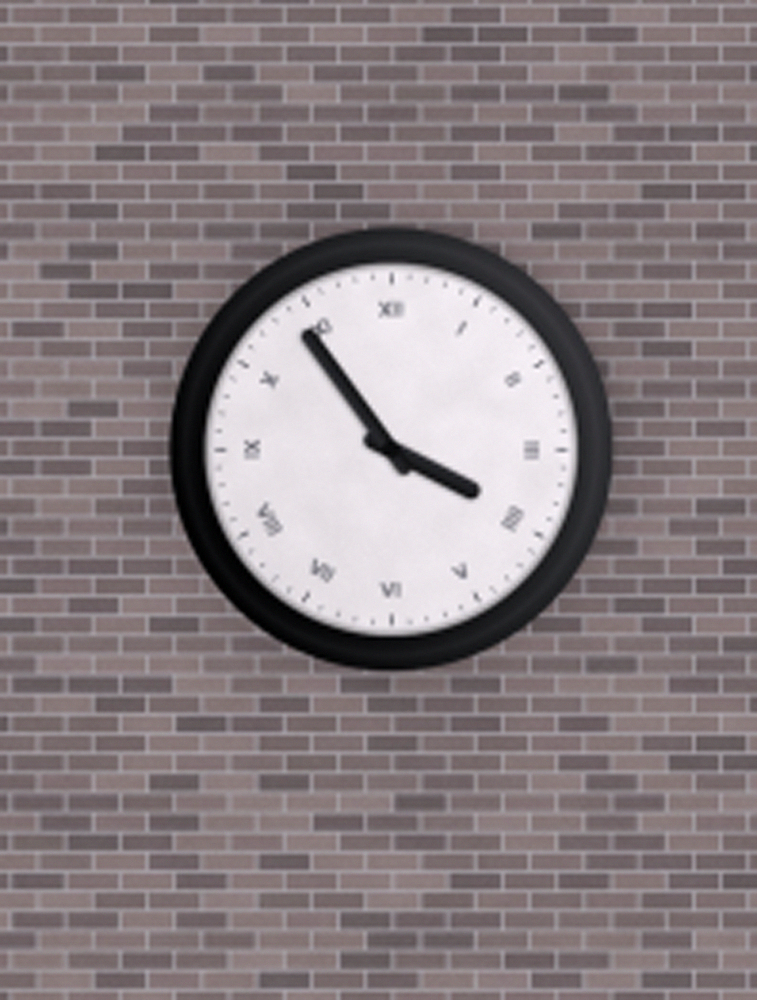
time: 3:54
